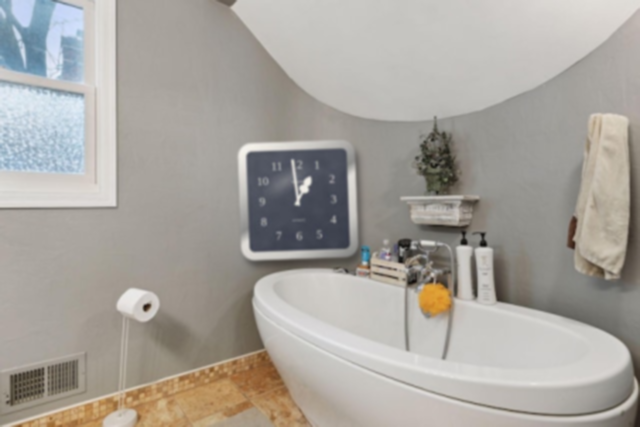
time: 12:59
